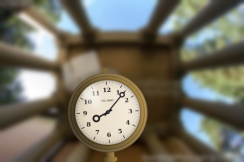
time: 8:07
